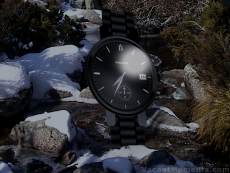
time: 7:35
